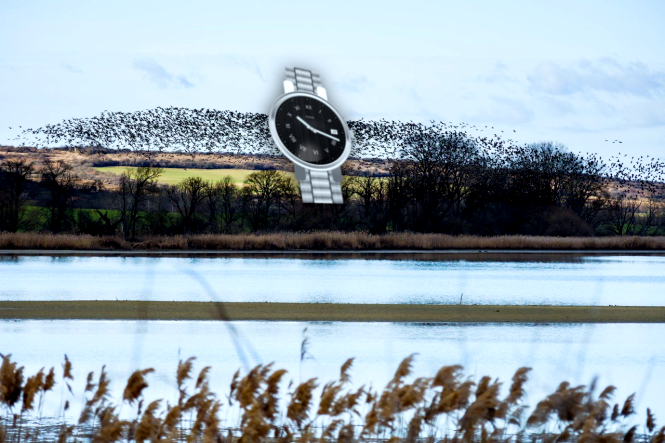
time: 10:18
